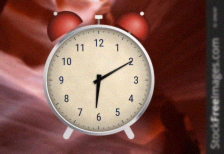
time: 6:10
